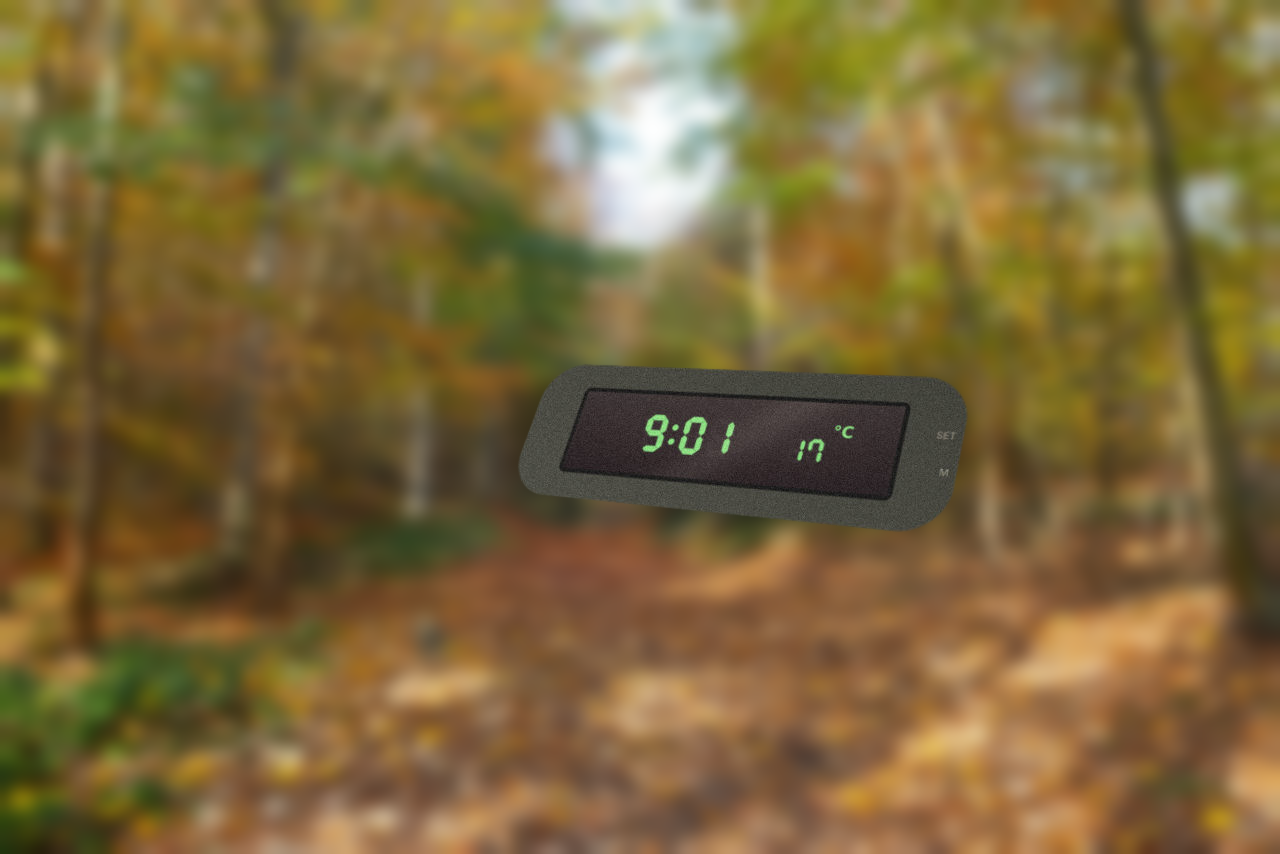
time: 9:01
